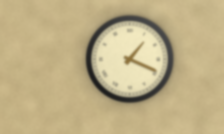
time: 1:19
